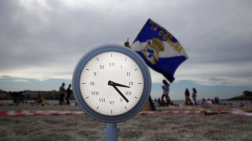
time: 3:23
